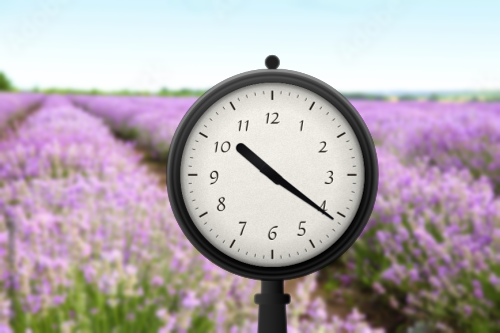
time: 10:21
